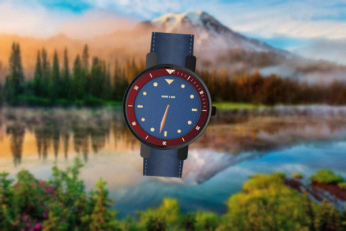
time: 6:32
